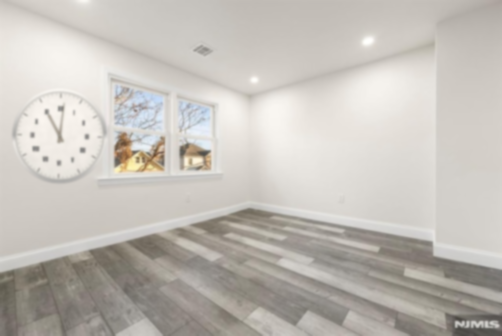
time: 11:01
